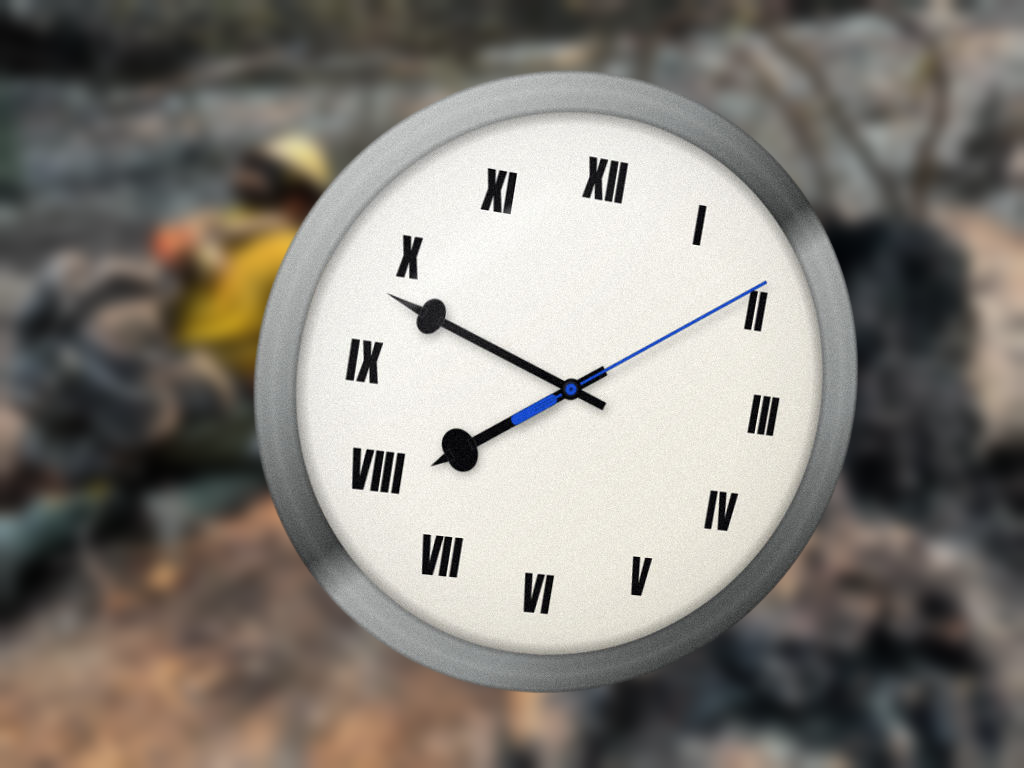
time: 7:48:09
